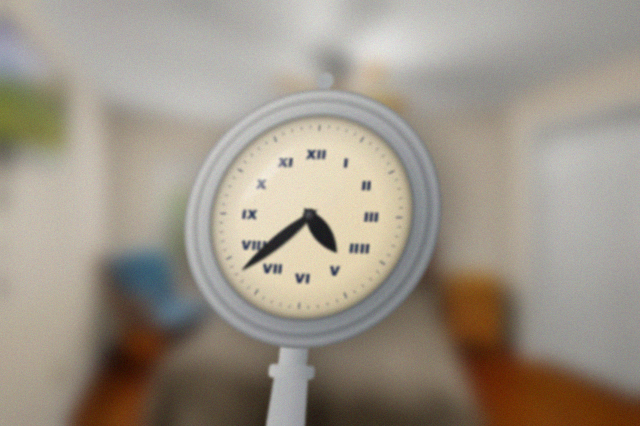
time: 4:38
